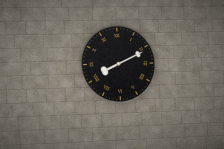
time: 8:11
